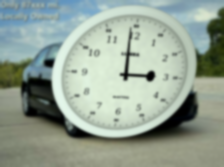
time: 2:59
